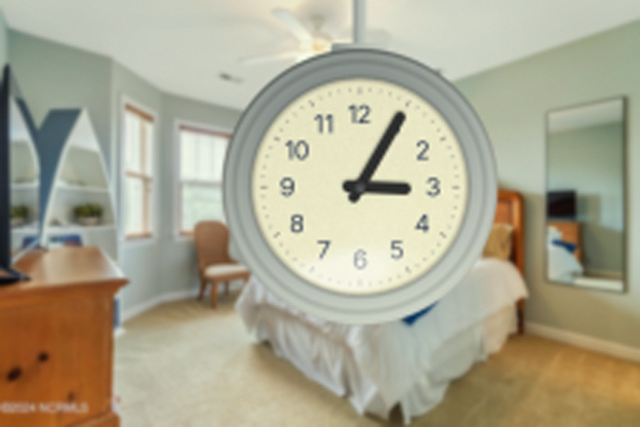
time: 3:05
